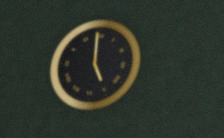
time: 4:59
